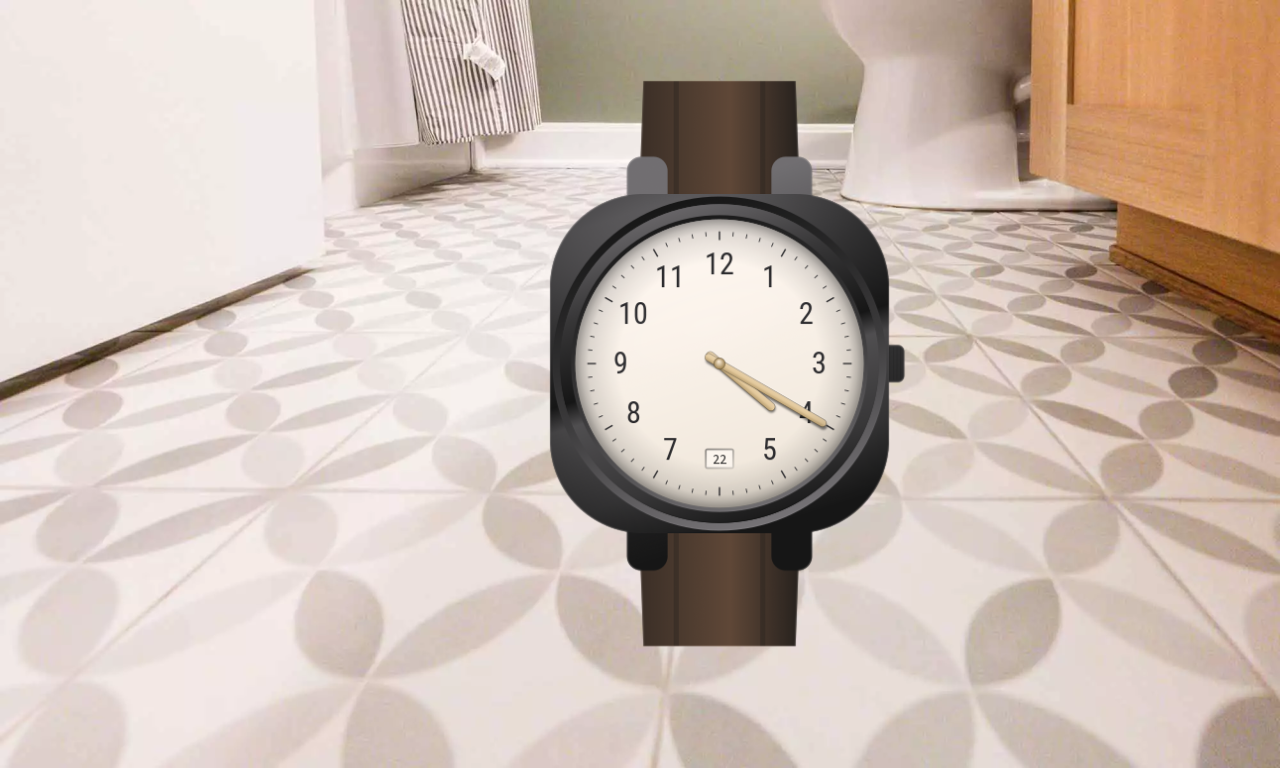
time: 4:20
